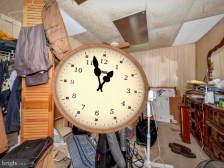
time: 12:57
